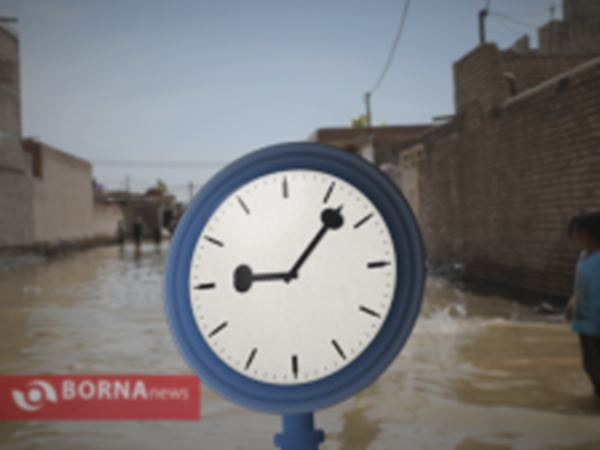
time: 9:07
